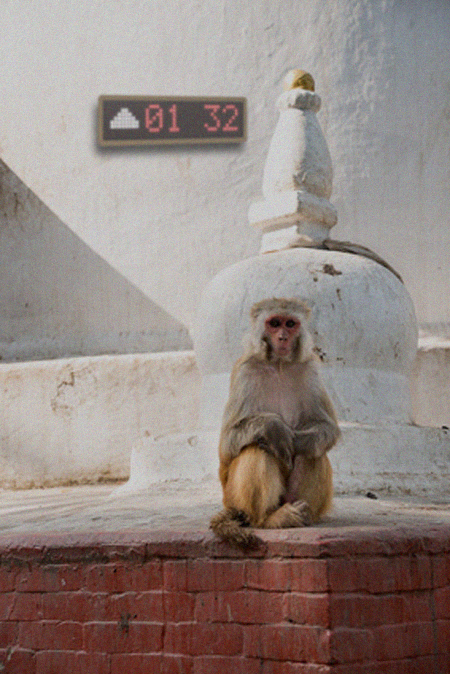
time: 1:32
